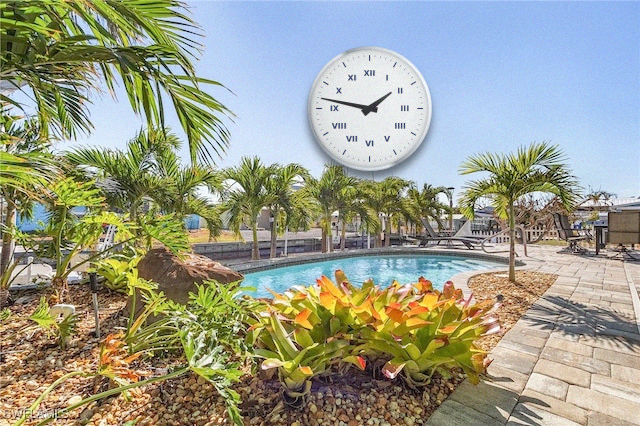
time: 1:47
